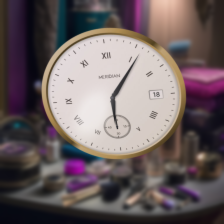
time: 6:06
